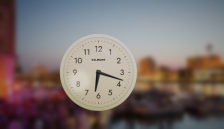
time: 6:18
